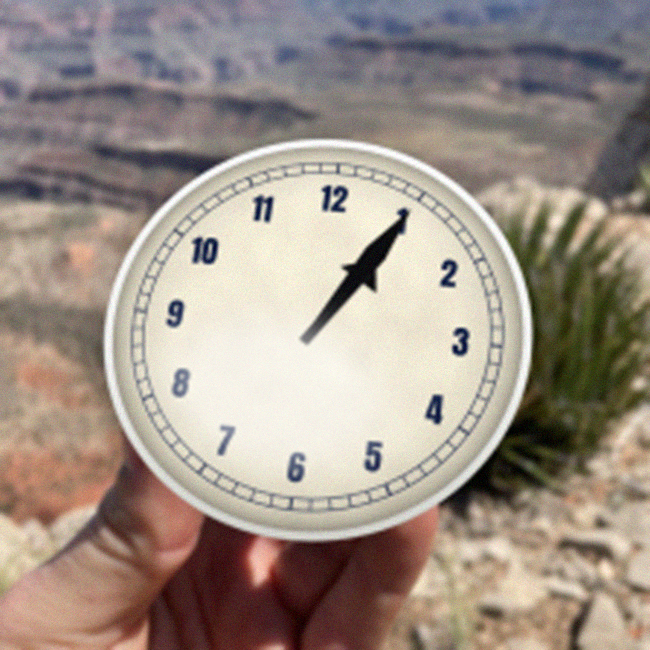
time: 1:05
